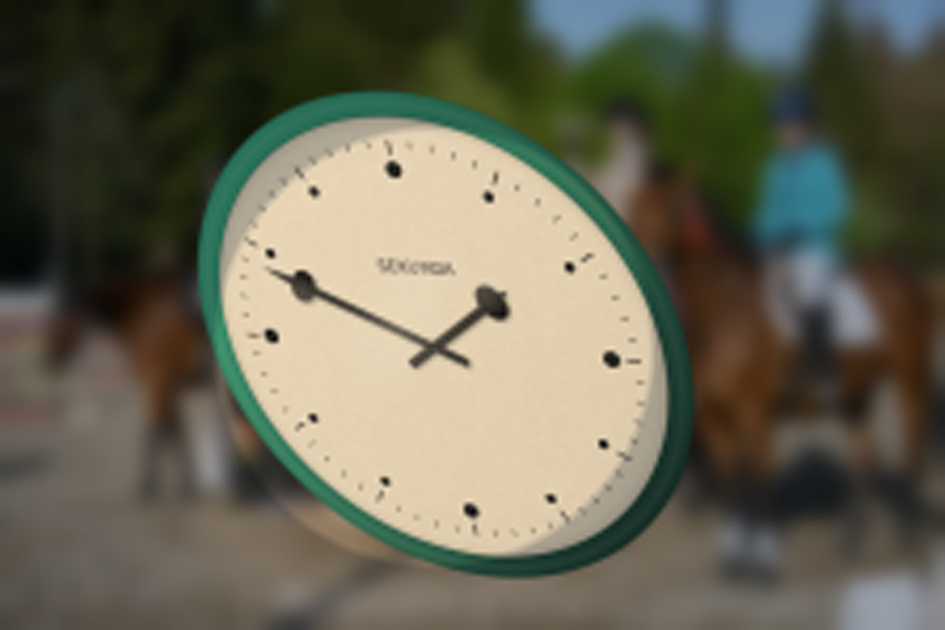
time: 1:49
